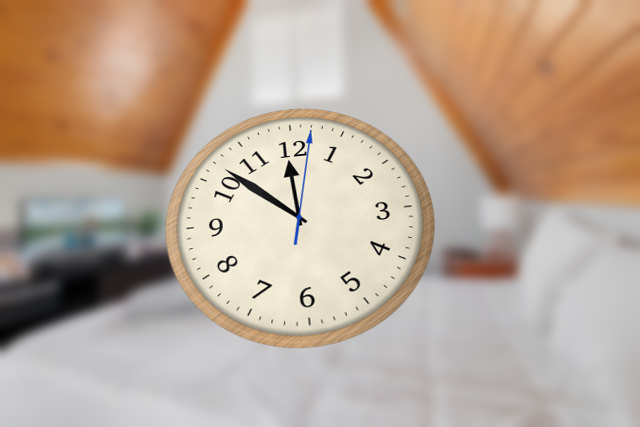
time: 11:52:02
